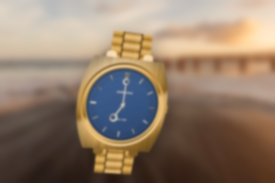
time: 7:00
